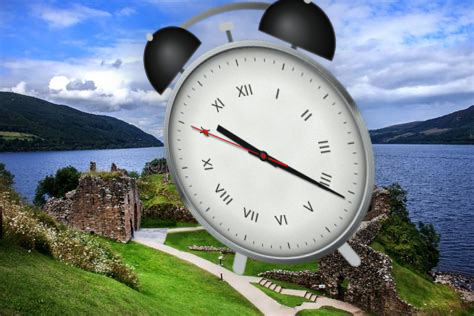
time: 10:20:50
